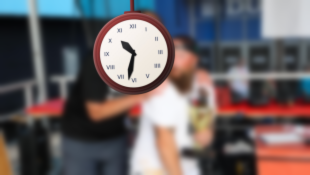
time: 10:32
